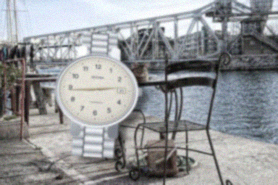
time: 2:44
